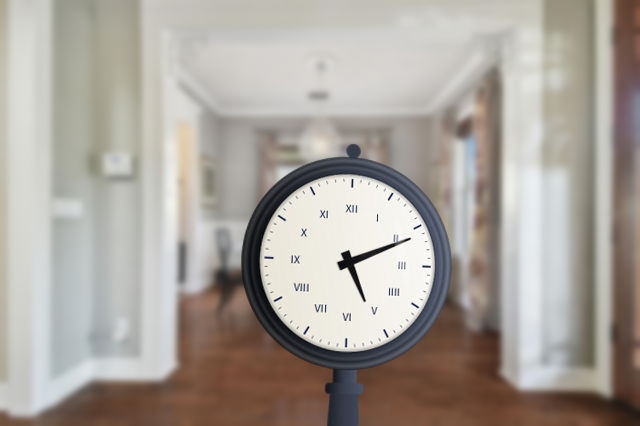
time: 5:11
